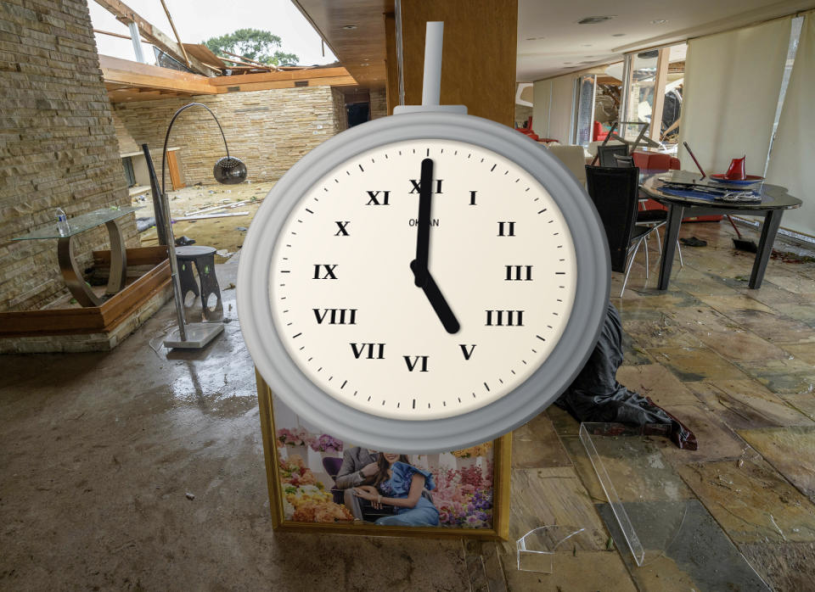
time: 5:00
